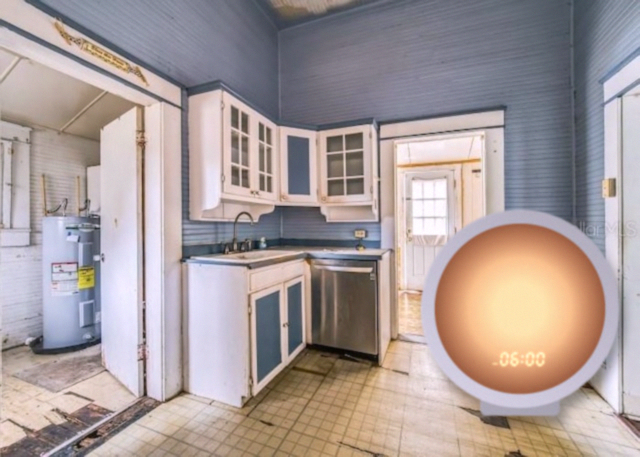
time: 6:00
